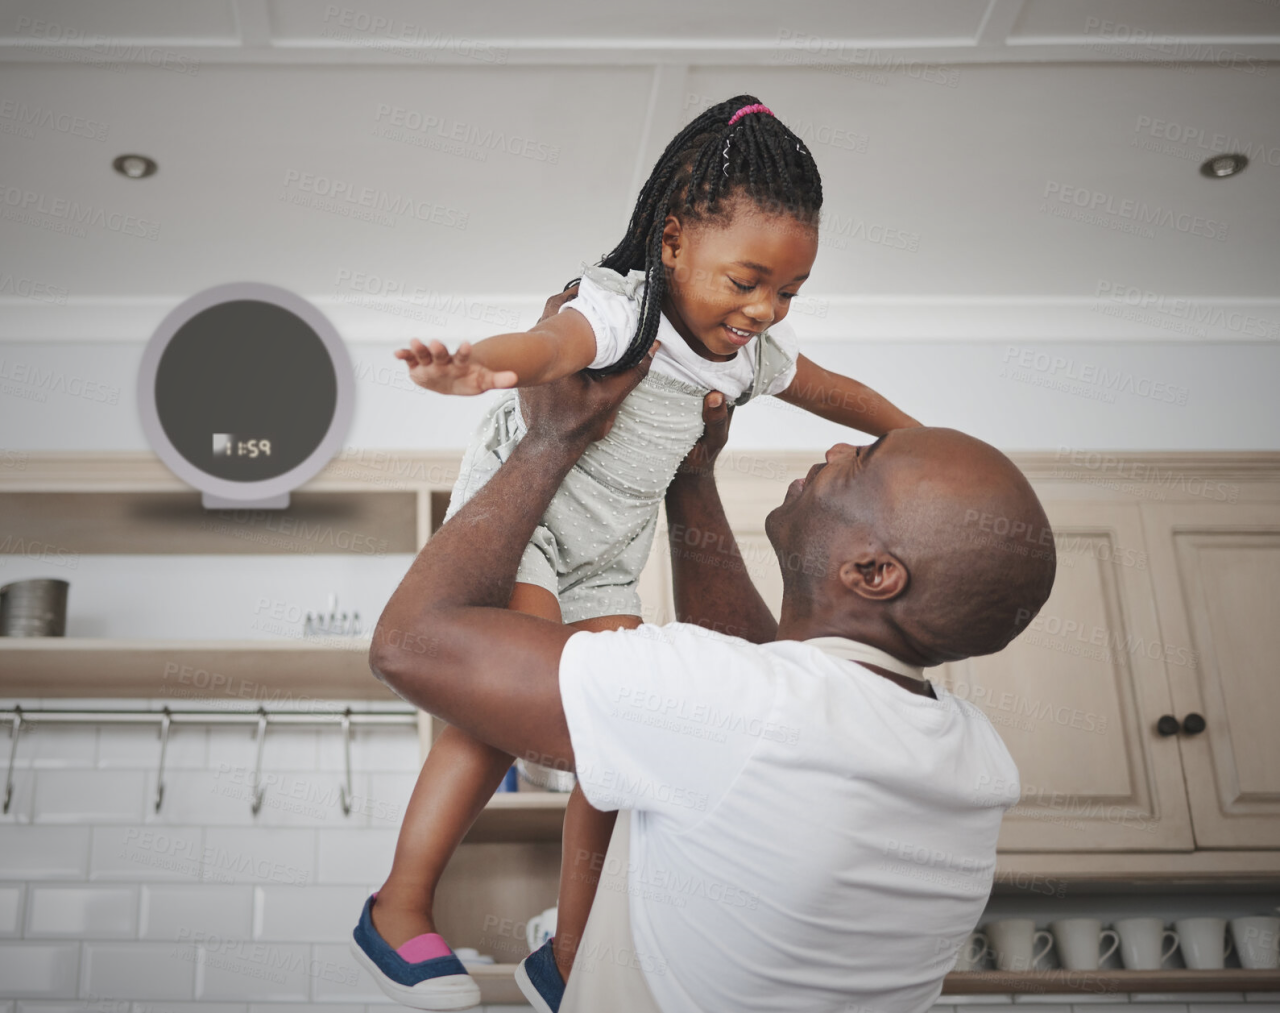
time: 11:59
